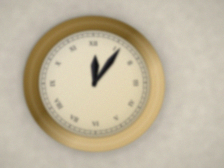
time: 12:06
